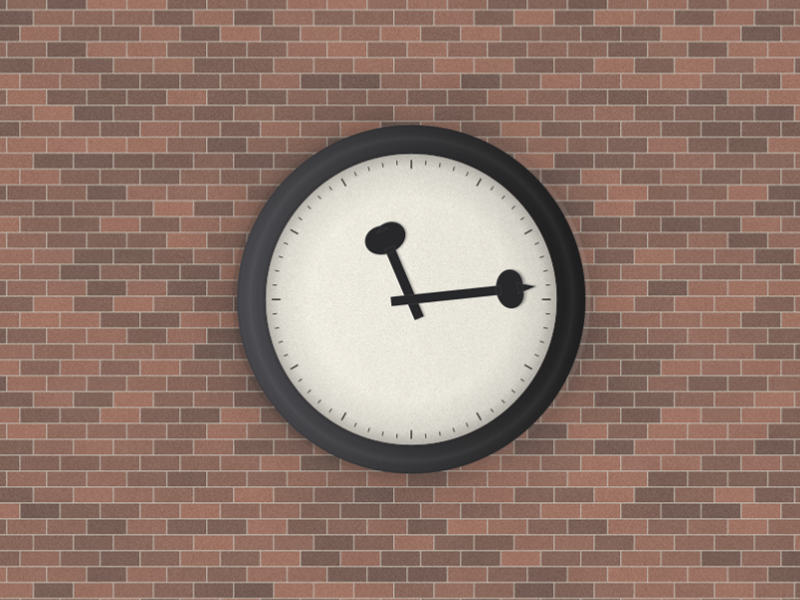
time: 11:14
